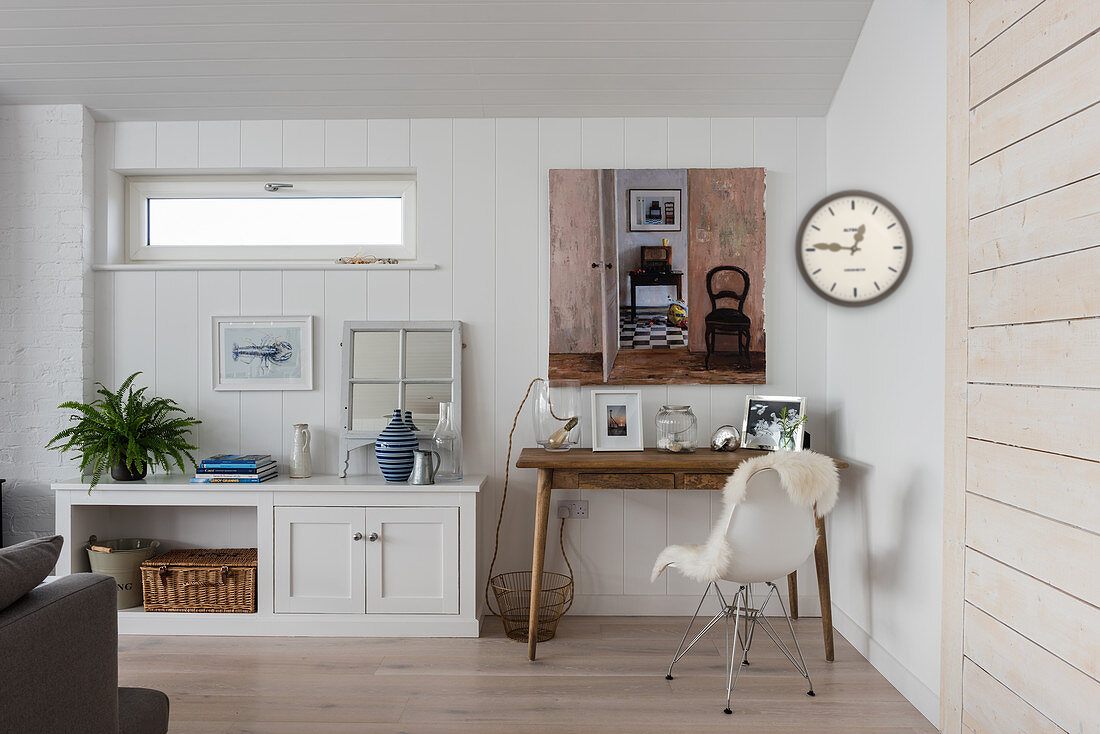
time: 12:46
